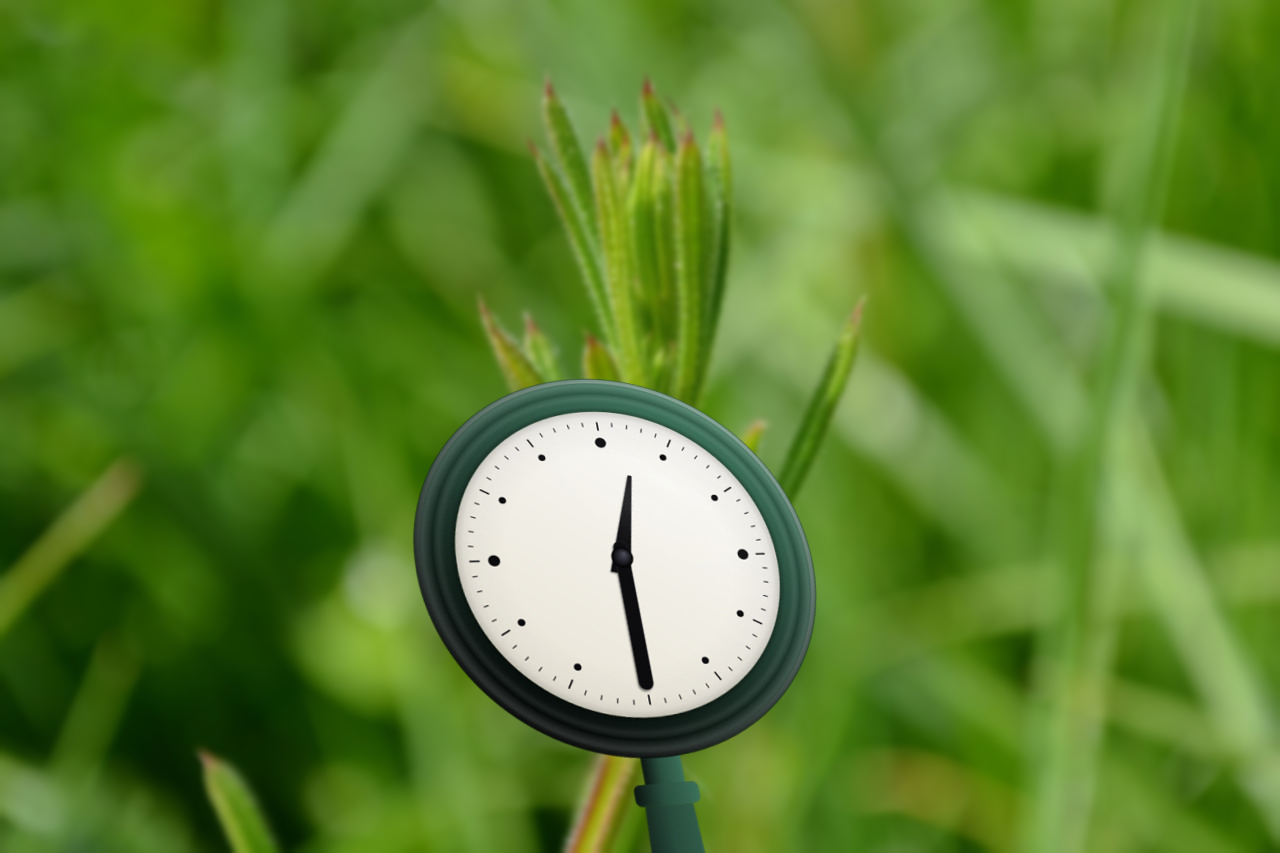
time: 12:30
